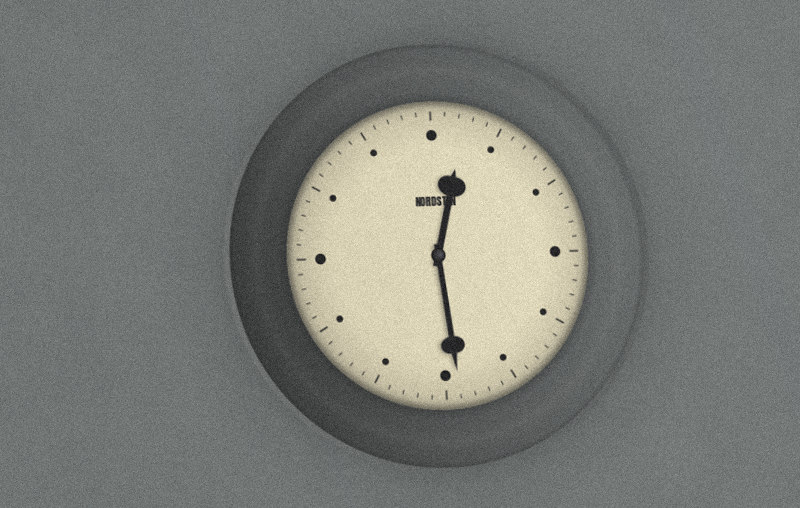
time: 12:29
